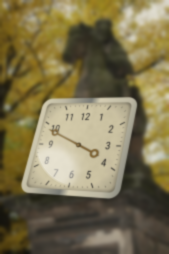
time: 3:49
